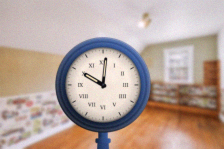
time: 10:01
